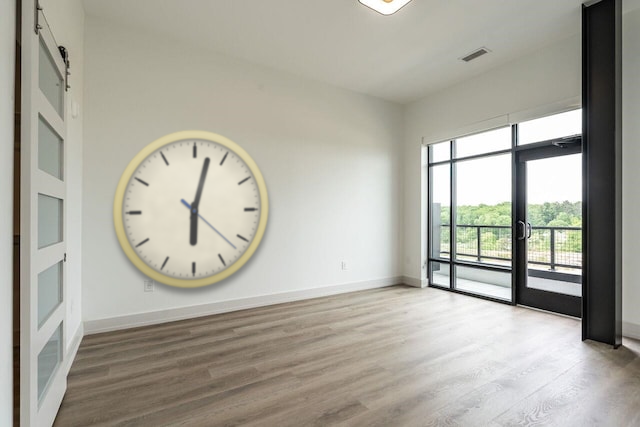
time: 6:02:22
